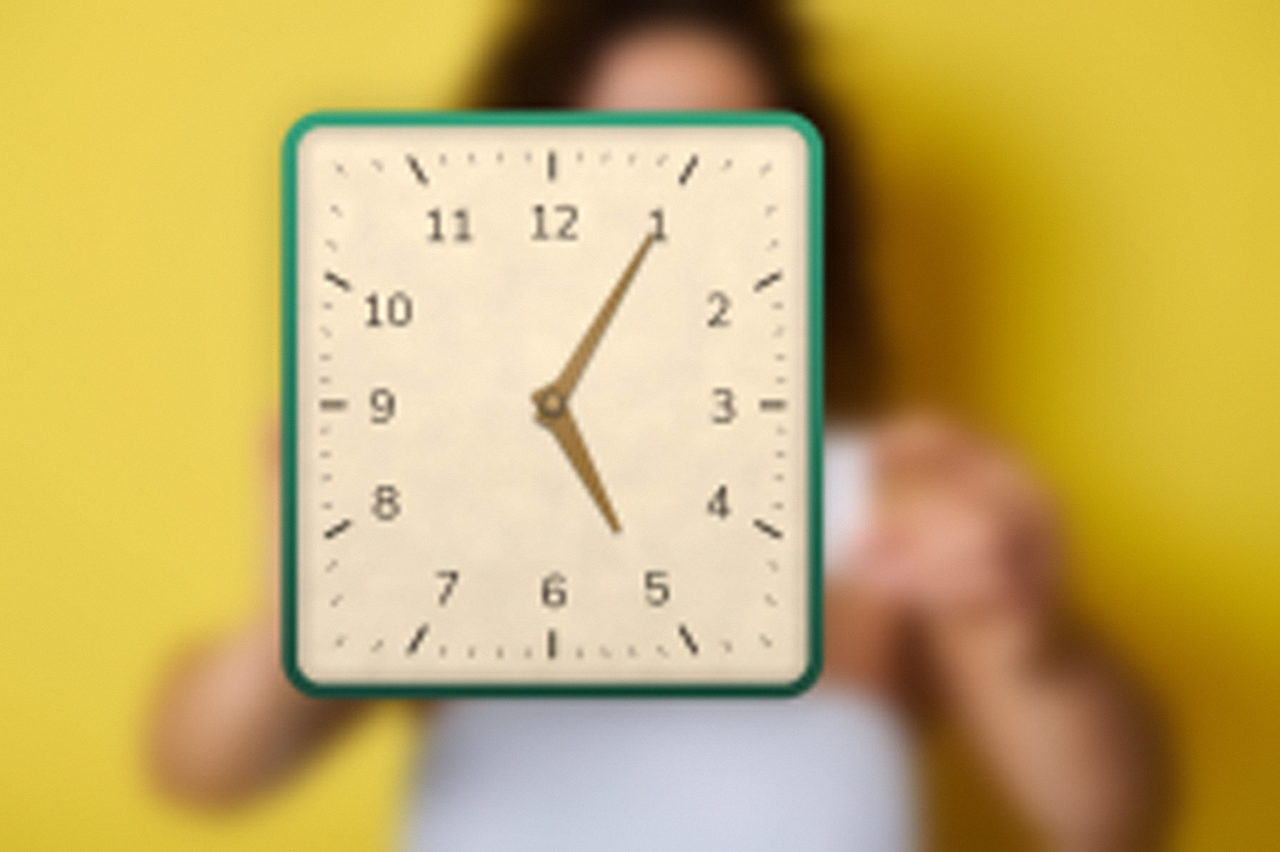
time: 5:05
